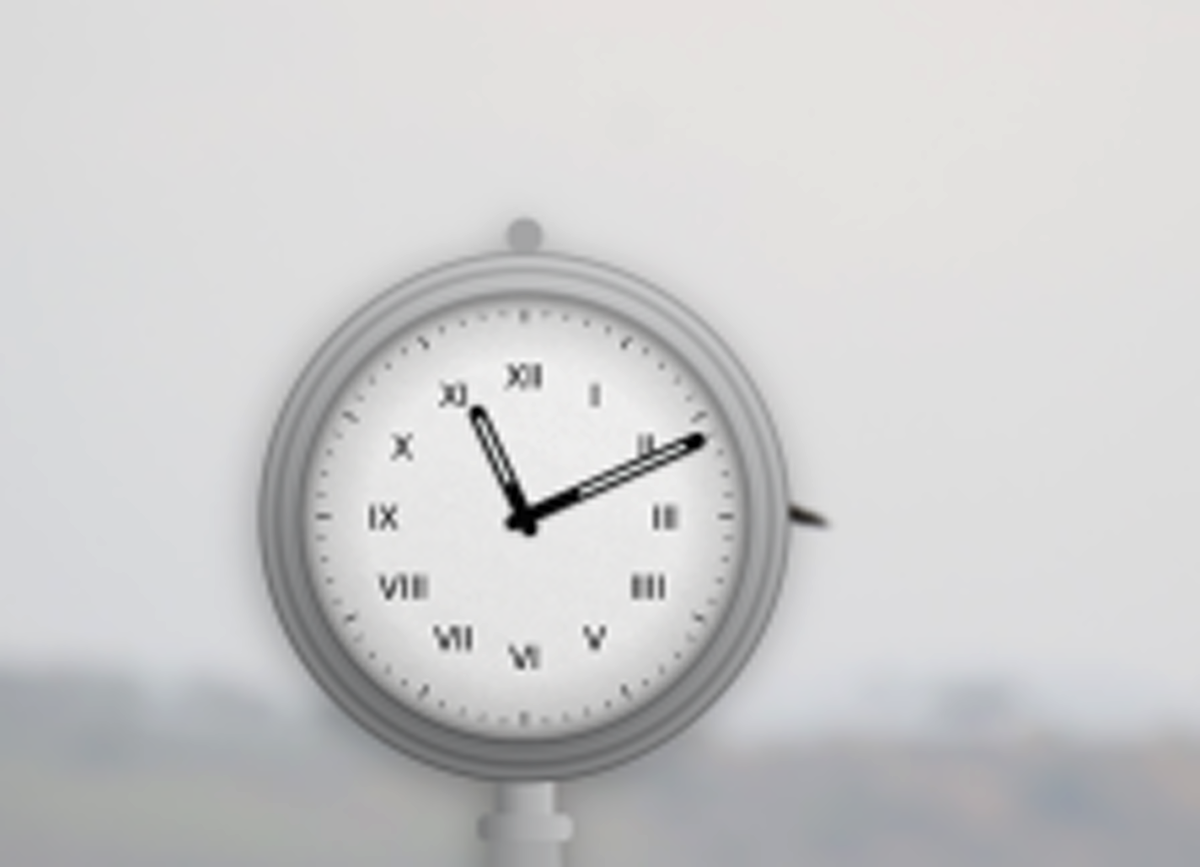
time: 11:11
